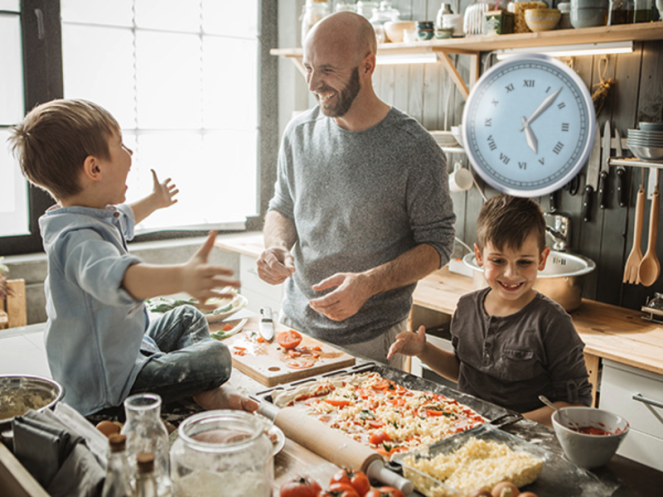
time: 5:07
